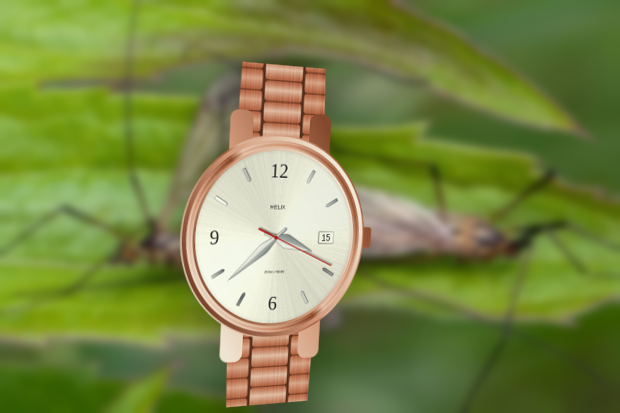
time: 3:38:19
